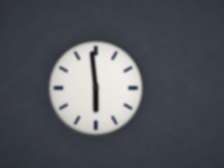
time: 5:59
